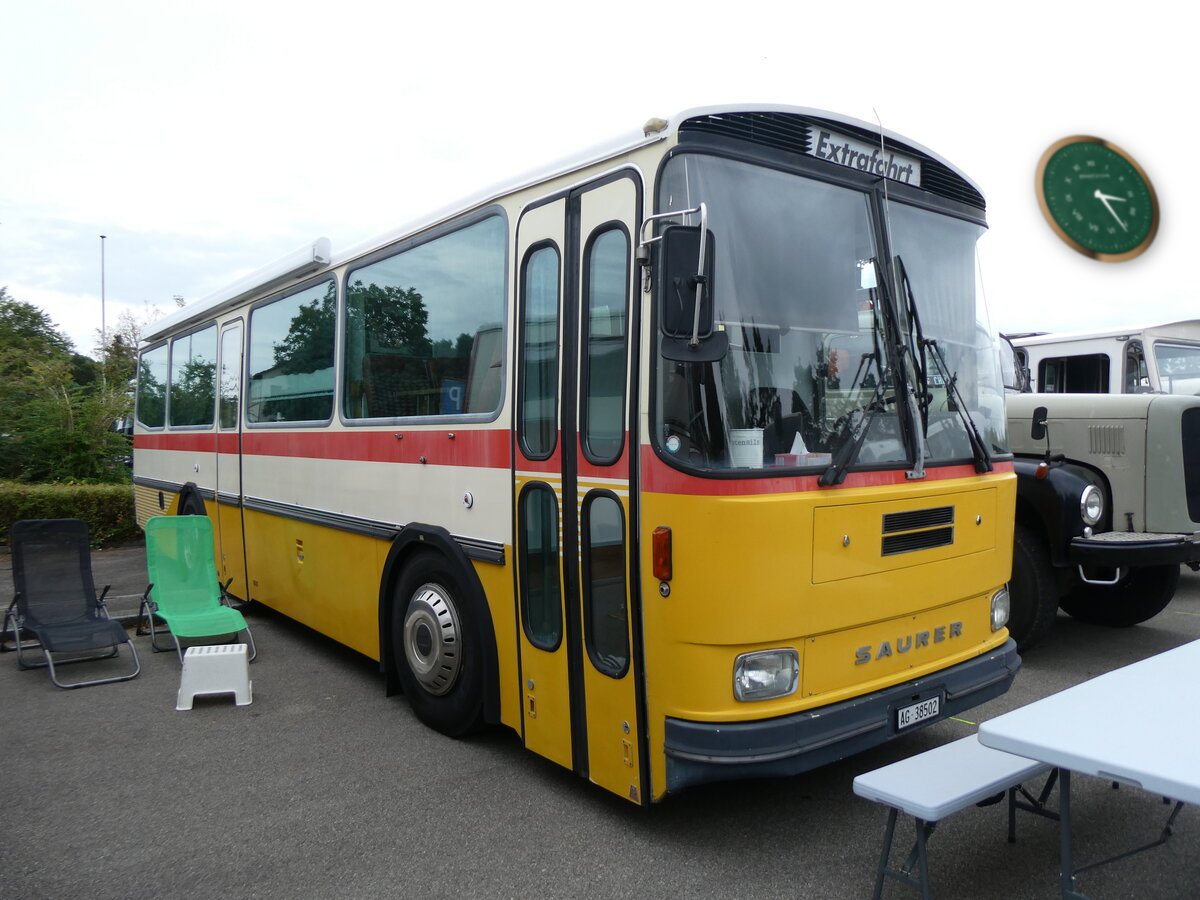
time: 3:26
